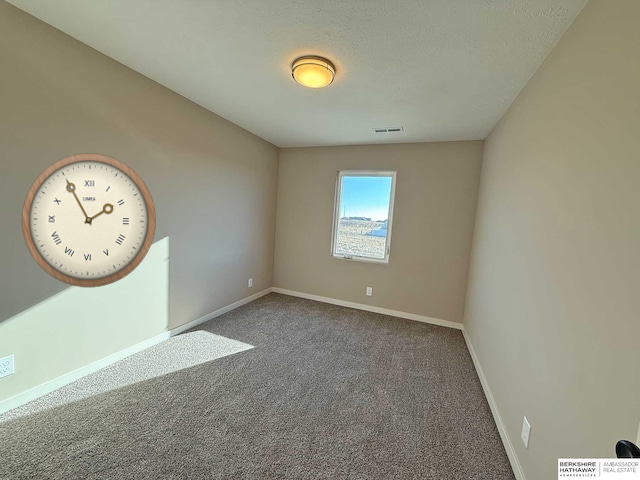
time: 1:55
